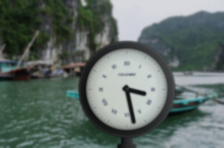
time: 3:28
